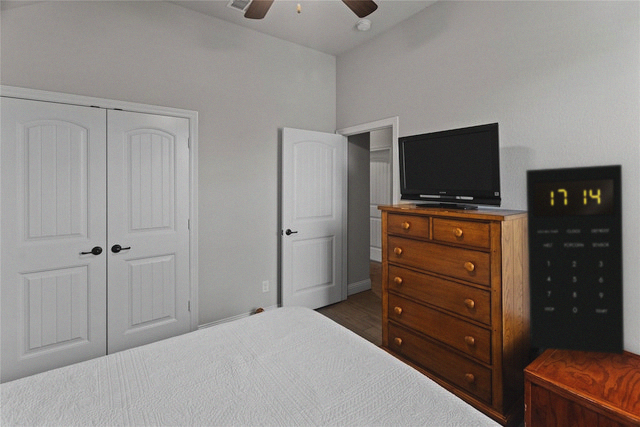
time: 17:14
